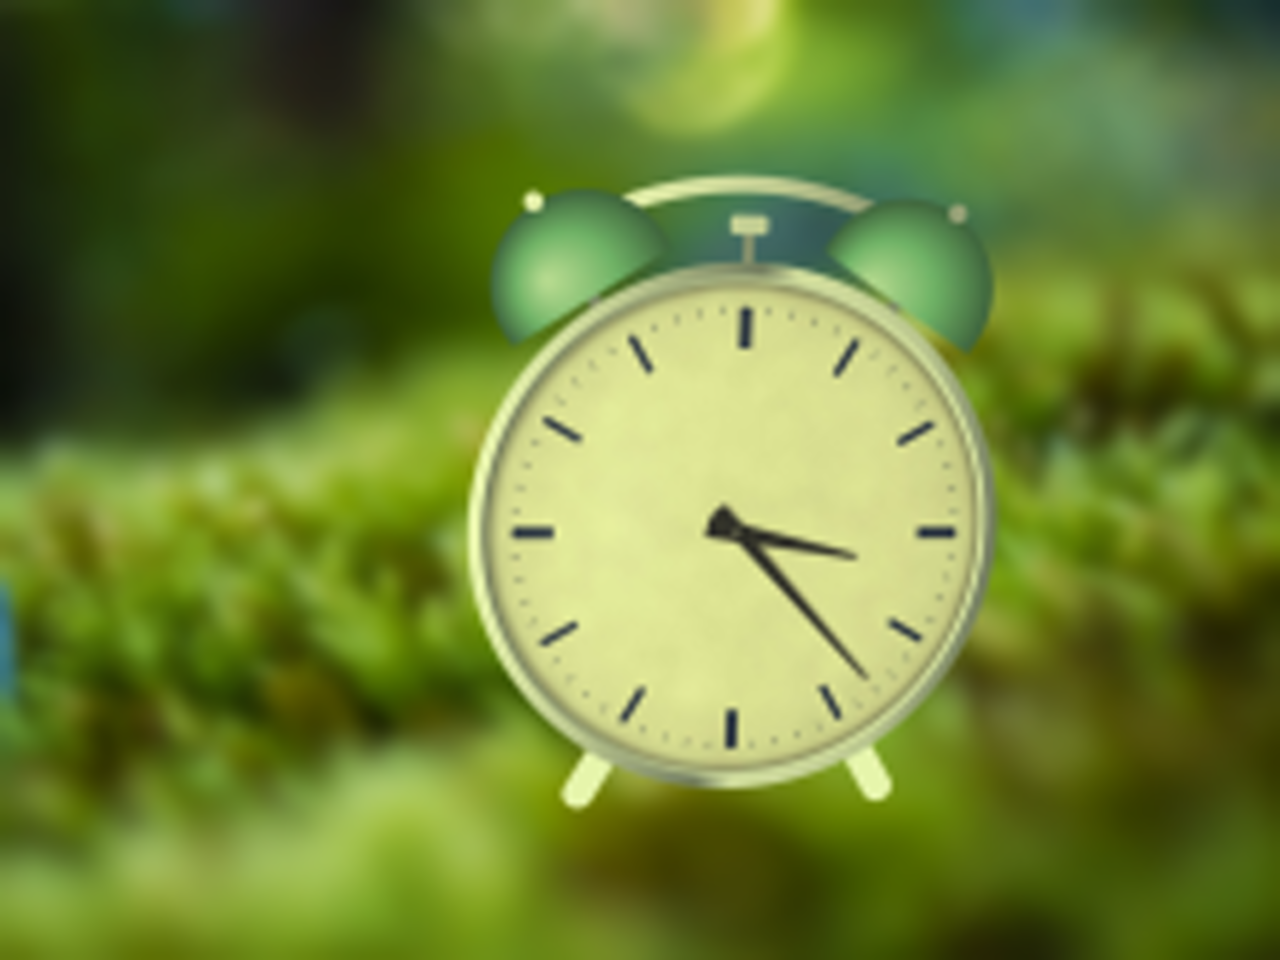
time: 3:23
